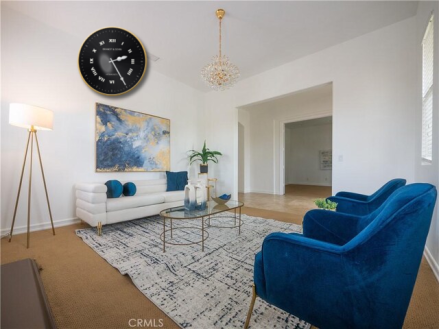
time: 2:25
